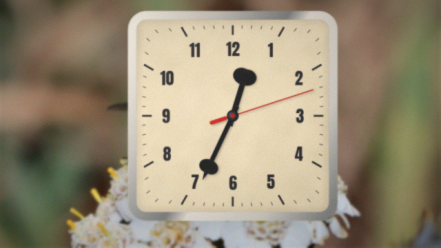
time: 12:34:12
